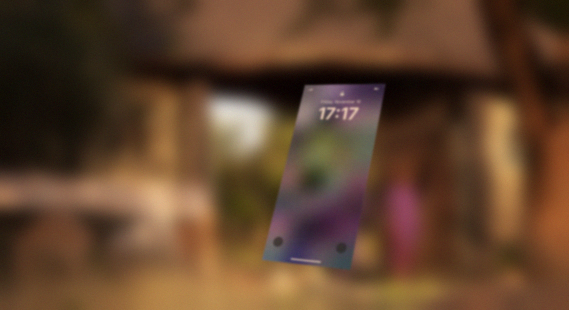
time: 17:17
